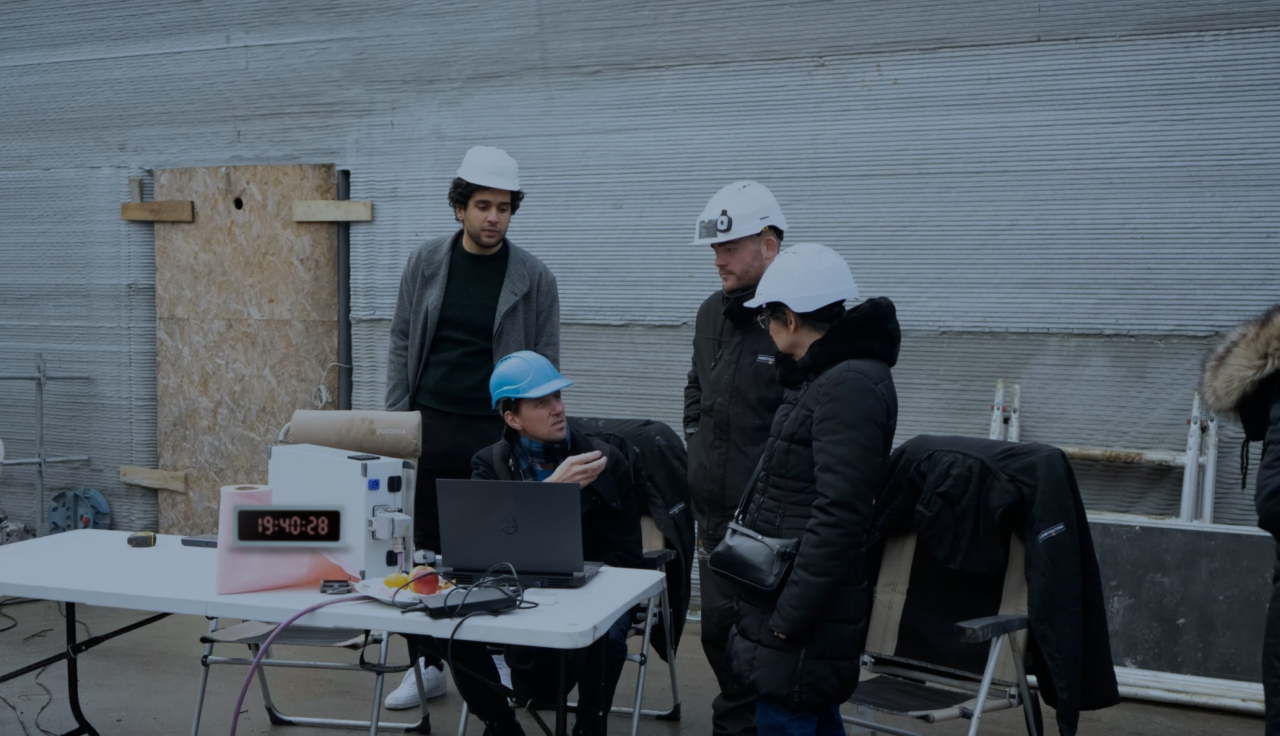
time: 19:40:28
